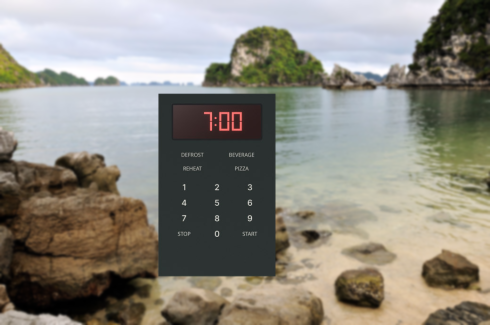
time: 7:00
